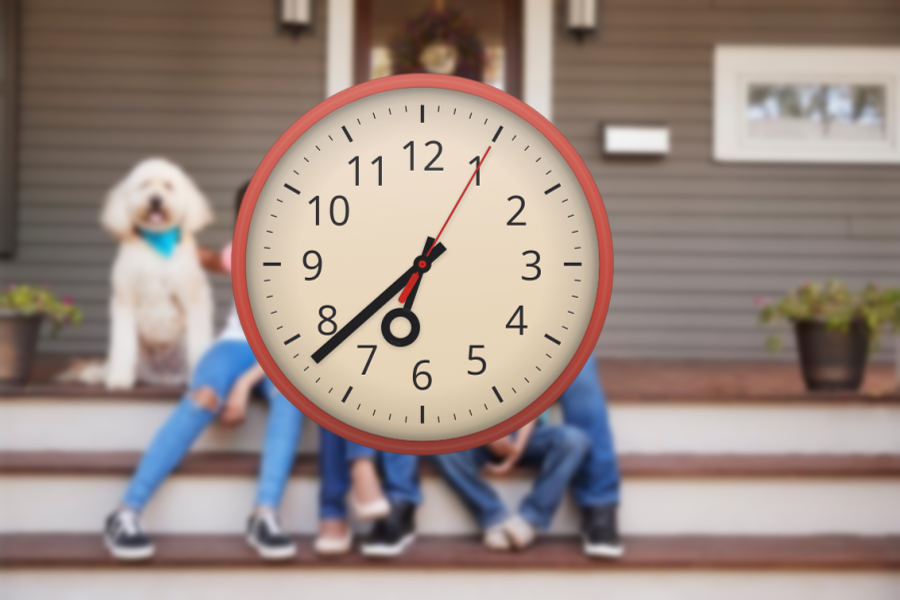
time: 6:38:05
